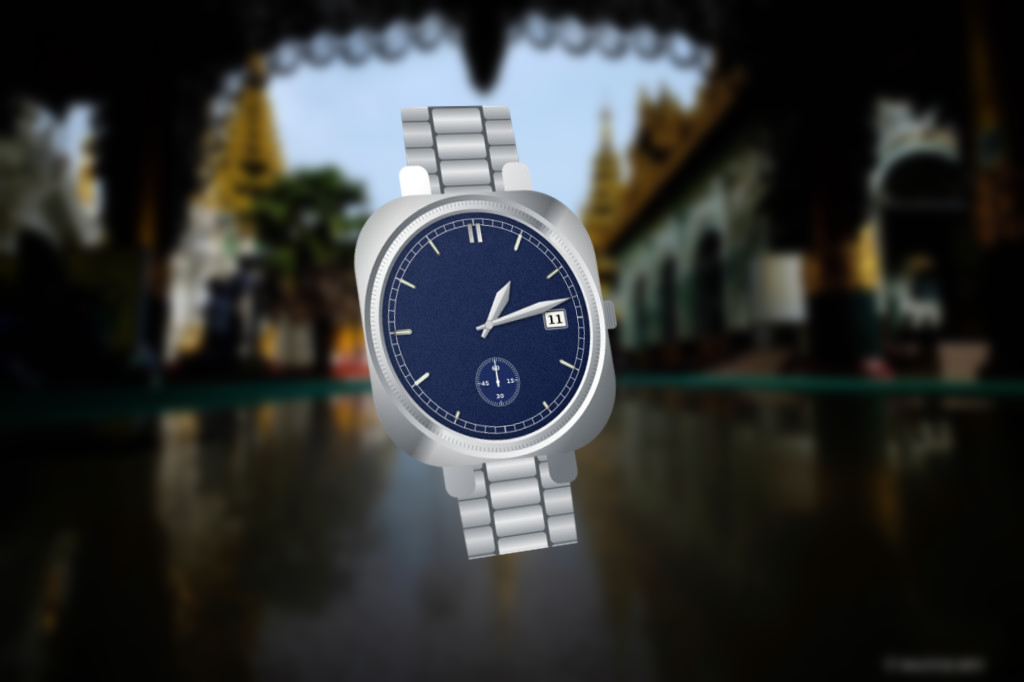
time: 1:13
